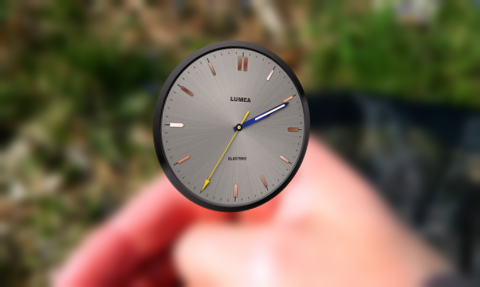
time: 2:10:35
